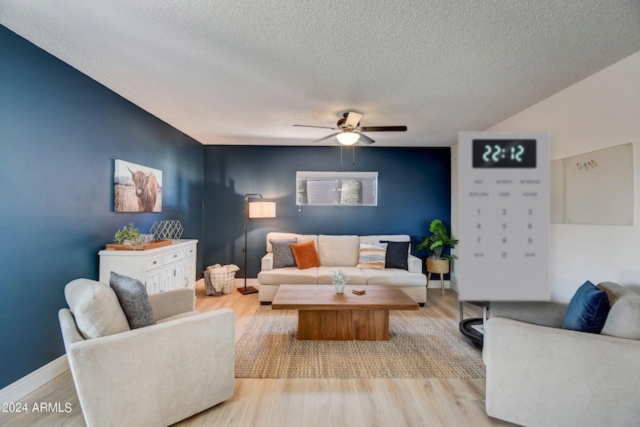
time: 22:12
